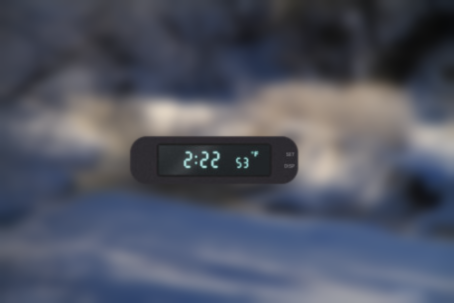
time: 2:22
